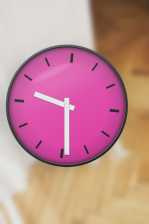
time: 9:29
